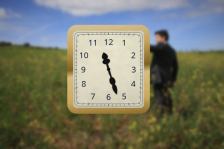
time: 11:27
